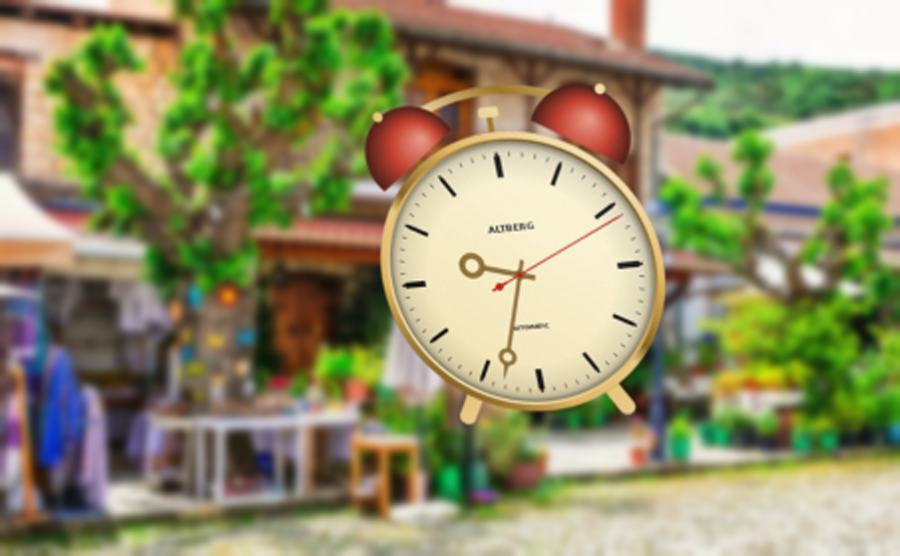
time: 9:33:11
